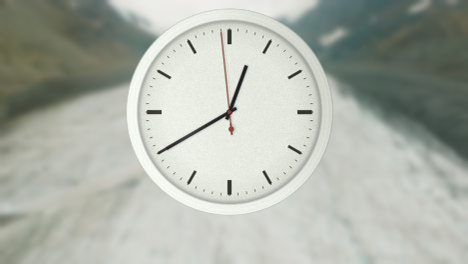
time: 12:39:59
